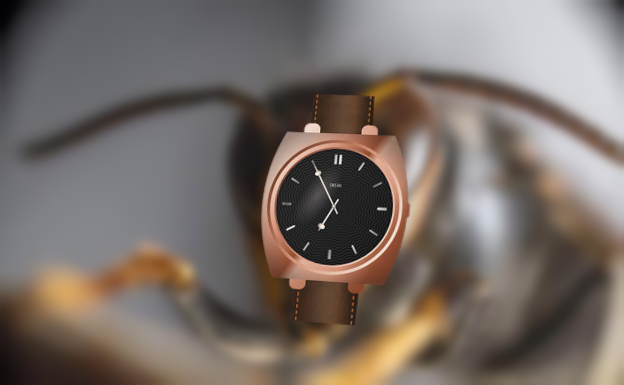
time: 6:55
